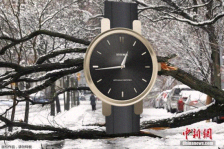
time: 12:44
